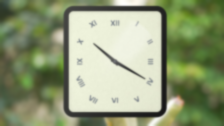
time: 10:20
